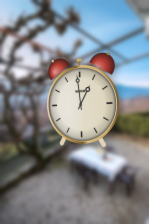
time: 12:59
